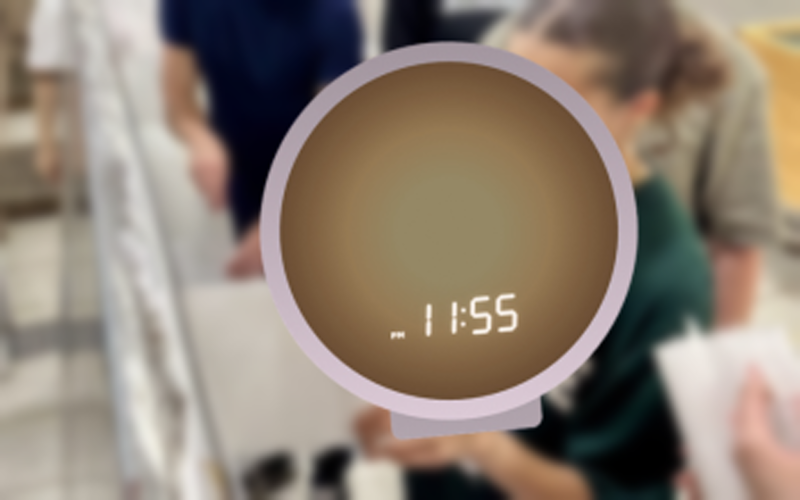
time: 11:55
